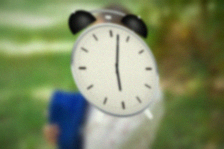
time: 6:02
